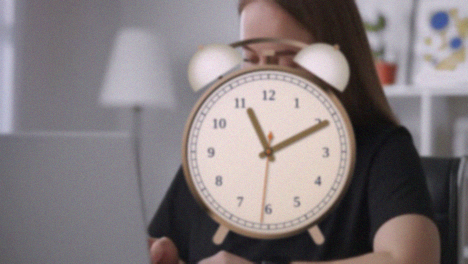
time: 11:10:31
